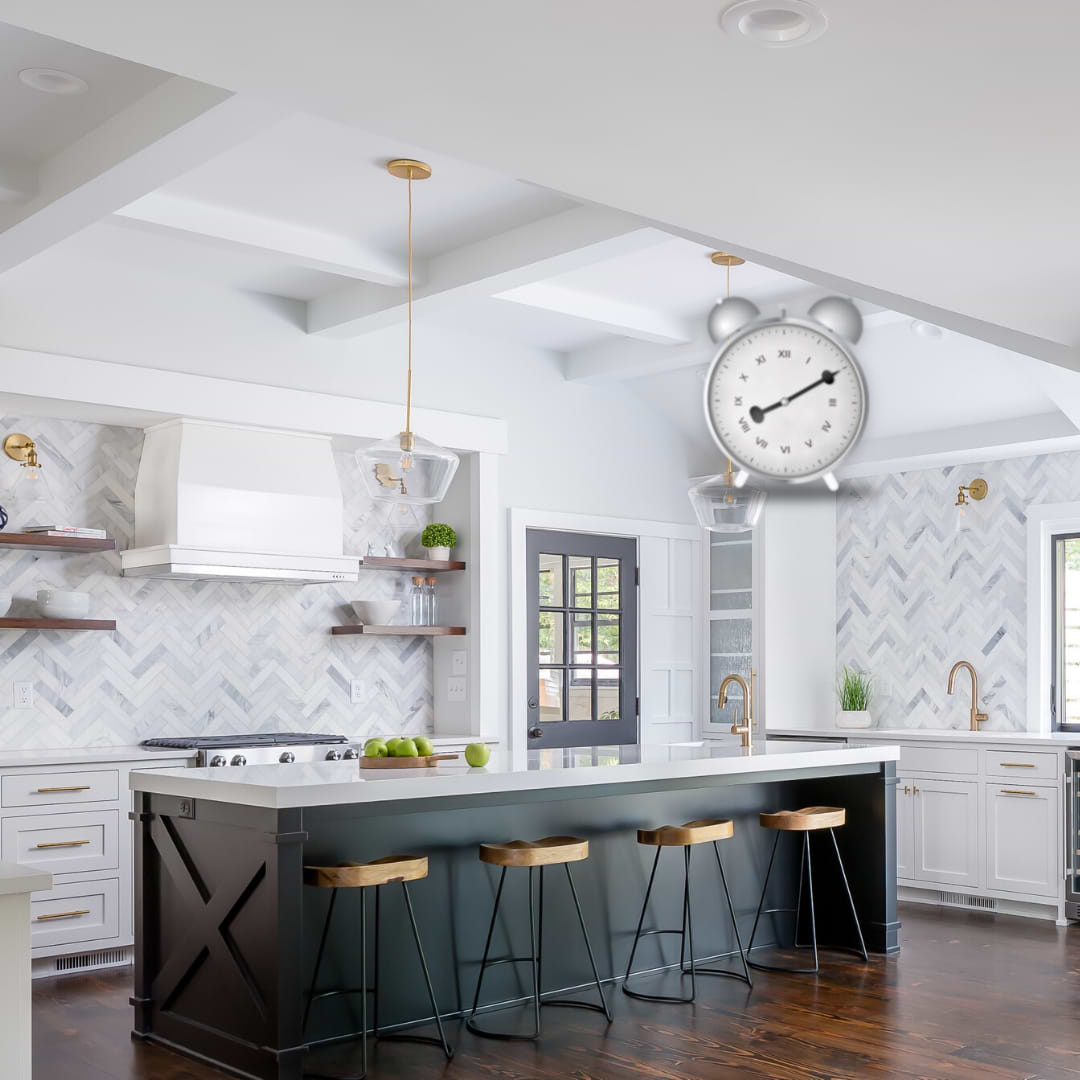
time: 8:10
